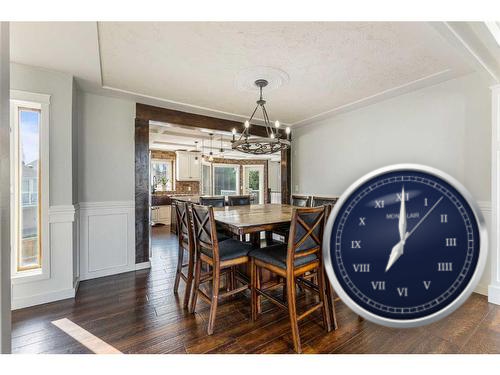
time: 7:00:07
